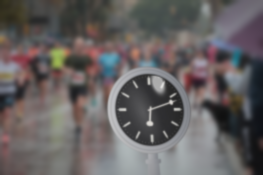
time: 6:12
